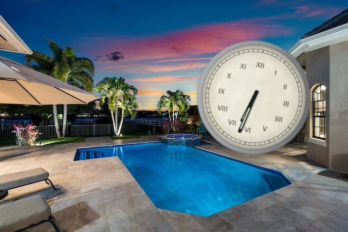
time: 6:32
